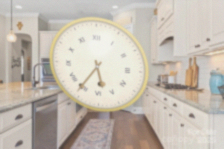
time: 5:36
